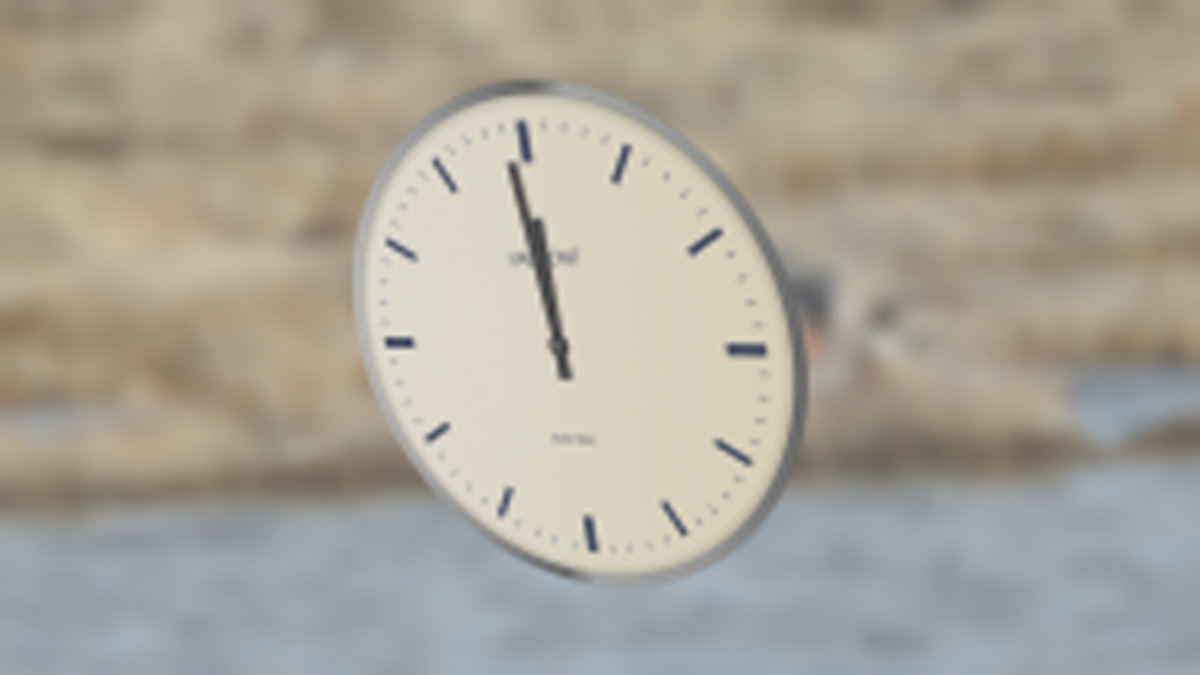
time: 11:59
